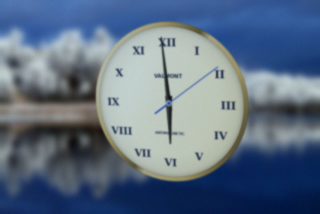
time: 5:59:09
